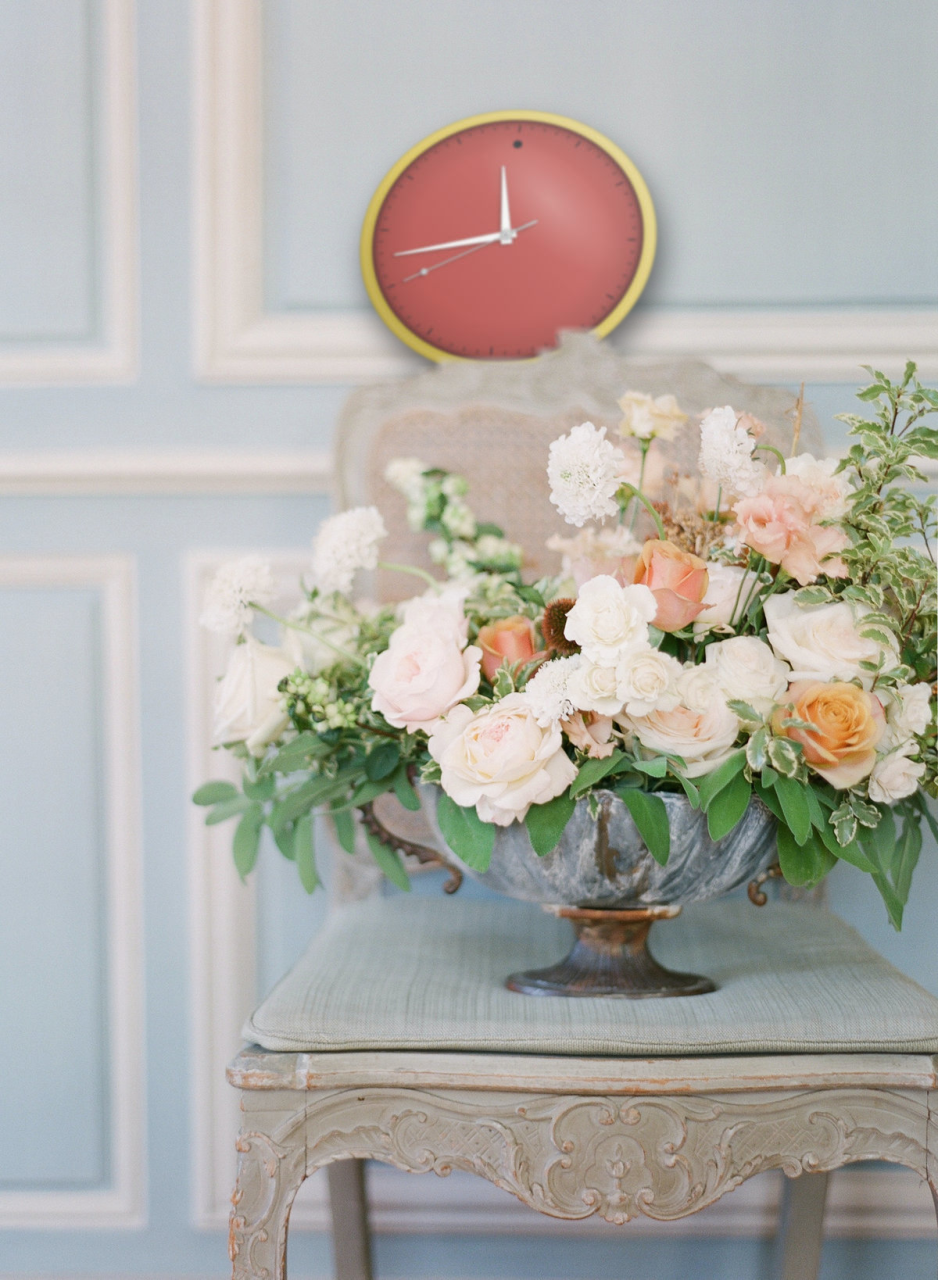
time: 11:42:40
